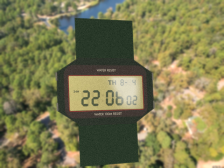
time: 22:06:02
